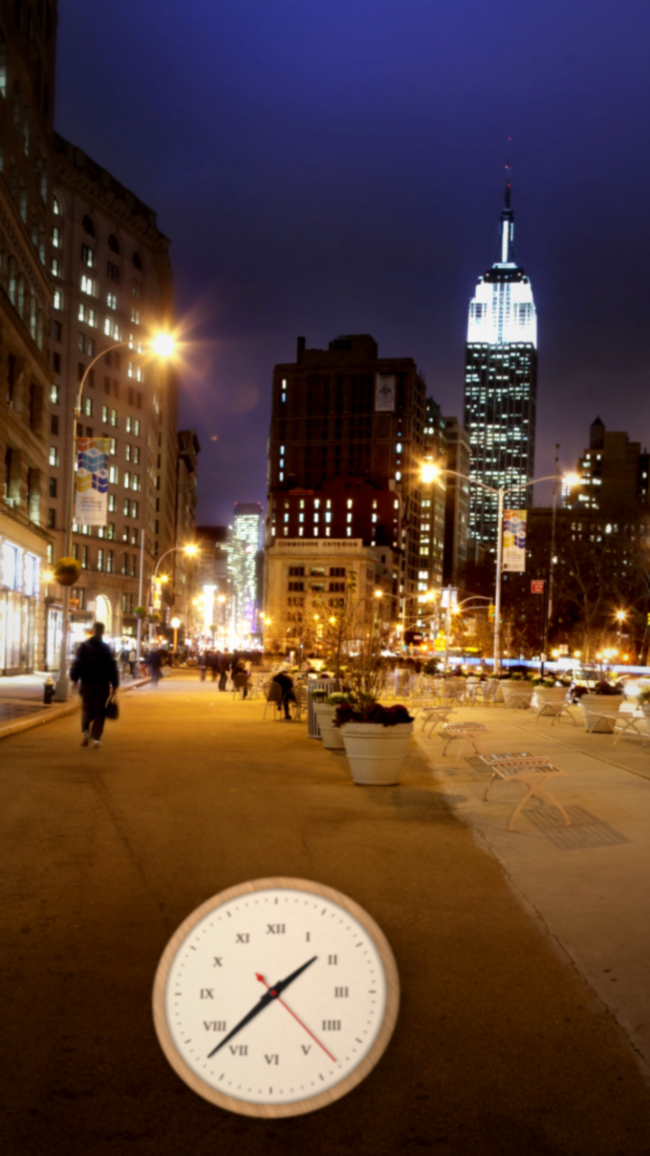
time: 1:37:23
